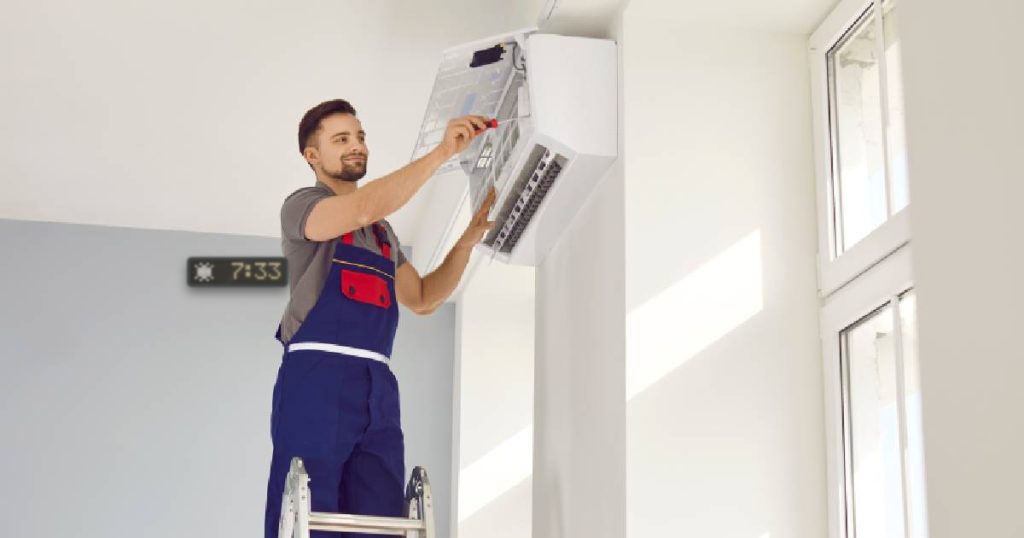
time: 7:33
